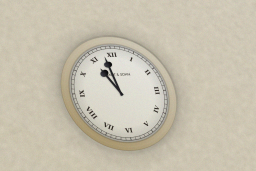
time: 10:58
